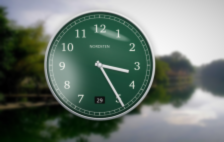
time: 3:25
